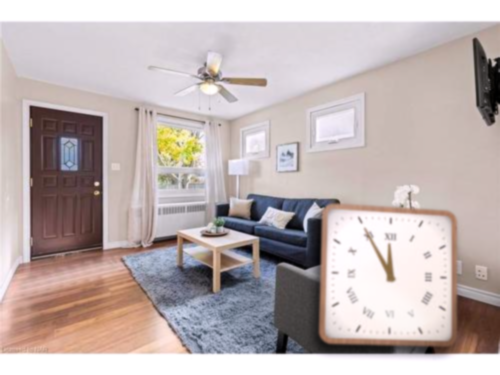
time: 11:55
